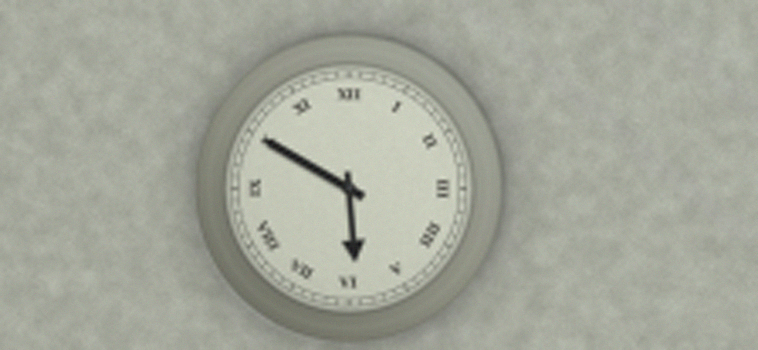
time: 5:50
